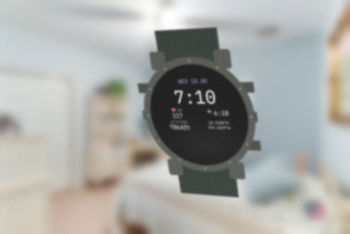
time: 7:10
